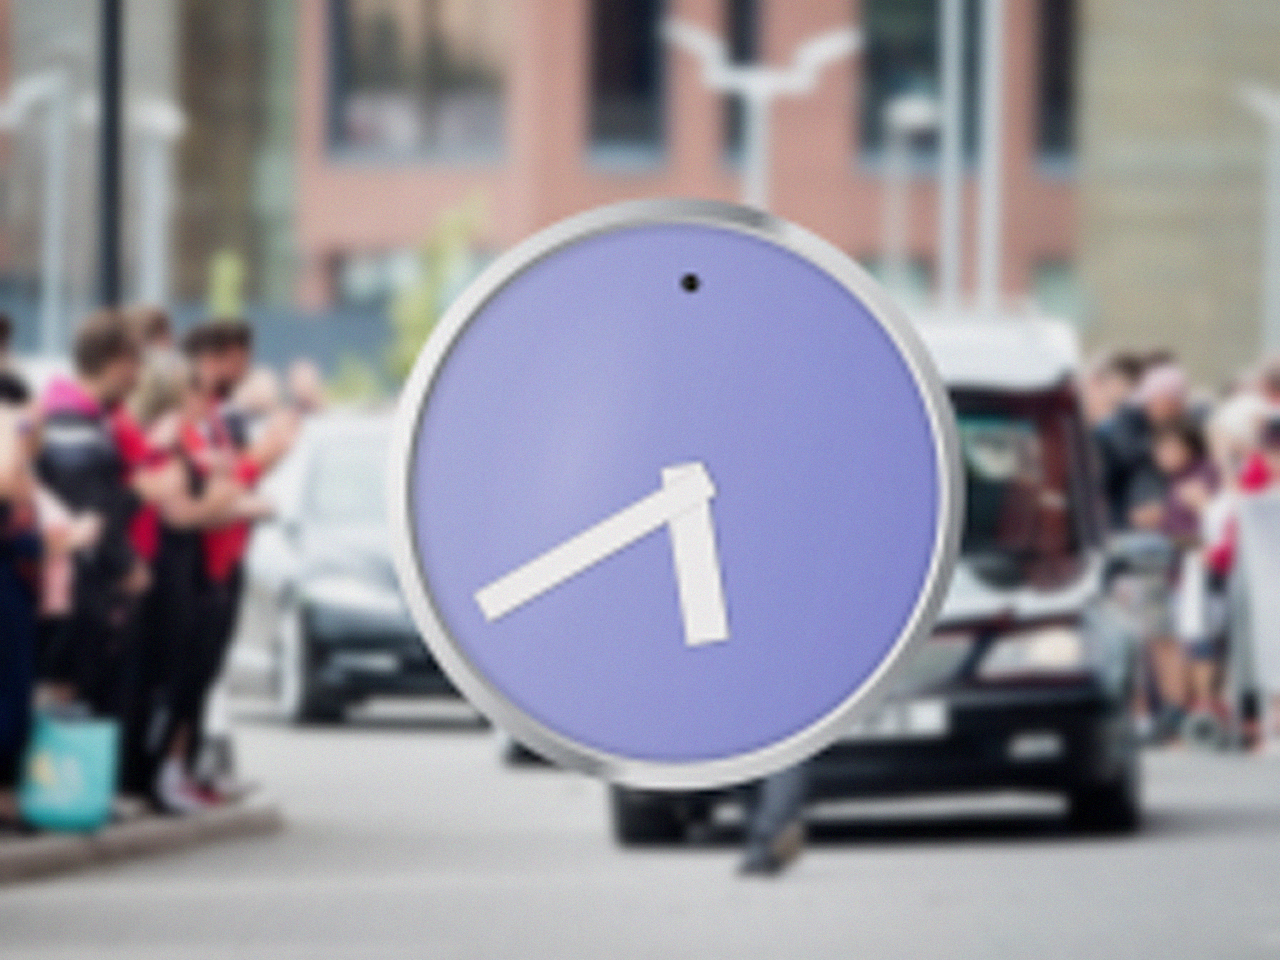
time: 5:40
